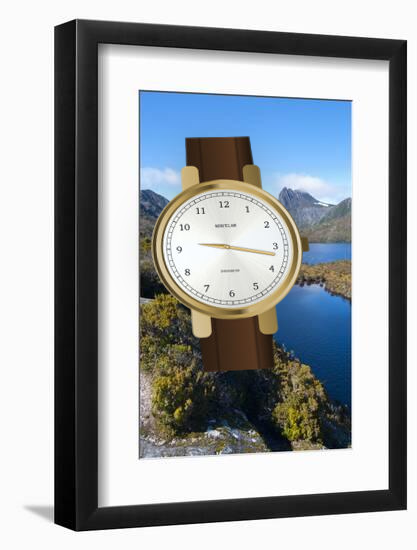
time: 9:17
